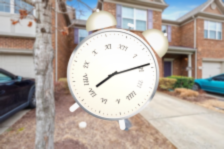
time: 7:09
